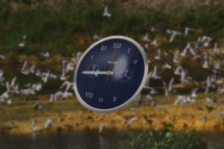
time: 8:44
